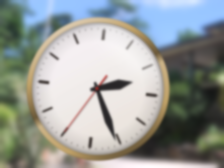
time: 2:25:35
